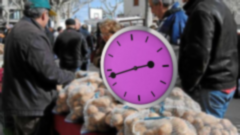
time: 2:43
